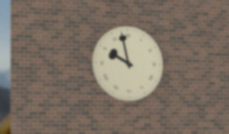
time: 9:58
